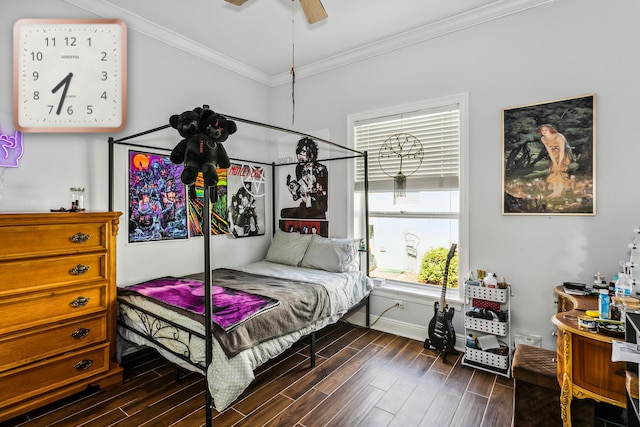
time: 7:33
